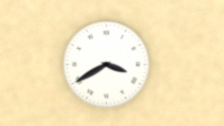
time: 3:40
